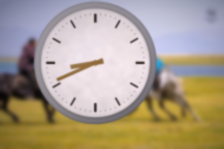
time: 8:41
